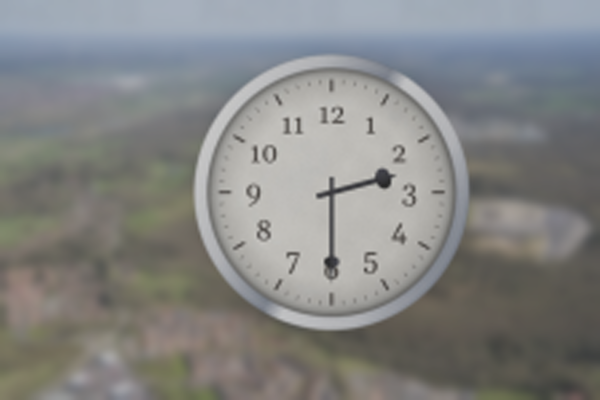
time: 2:30
